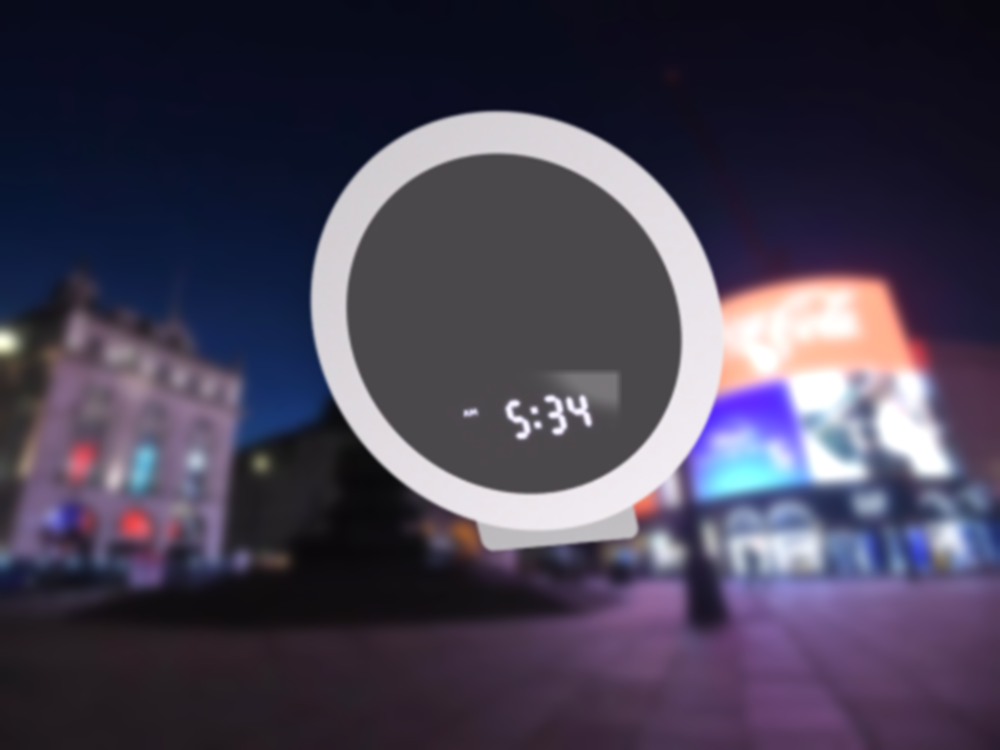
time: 5:34
